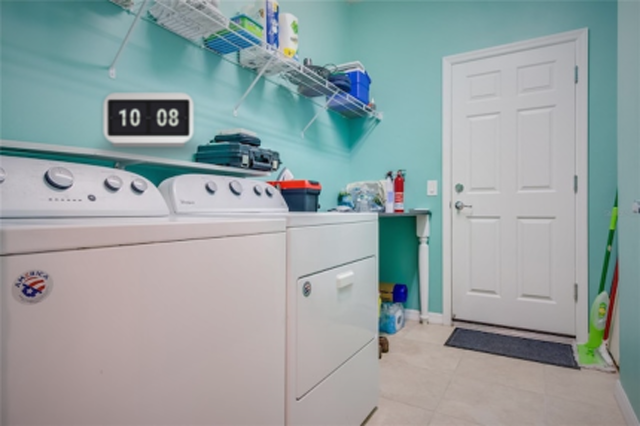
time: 10:08
